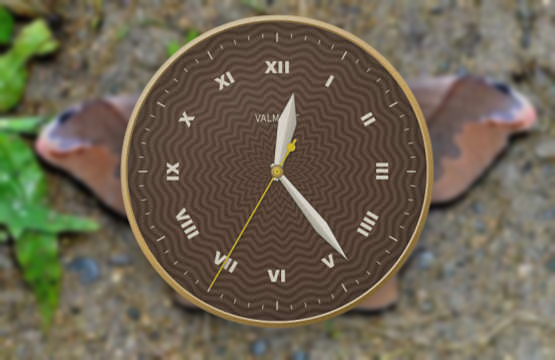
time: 12:23:35
